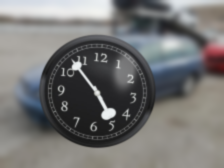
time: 4:53
